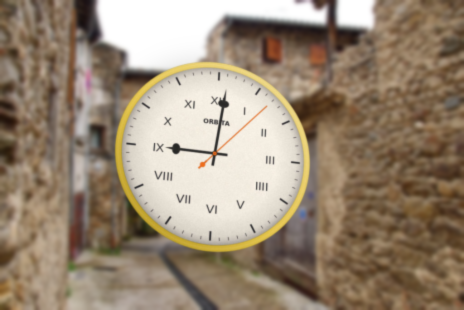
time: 9:01:07
